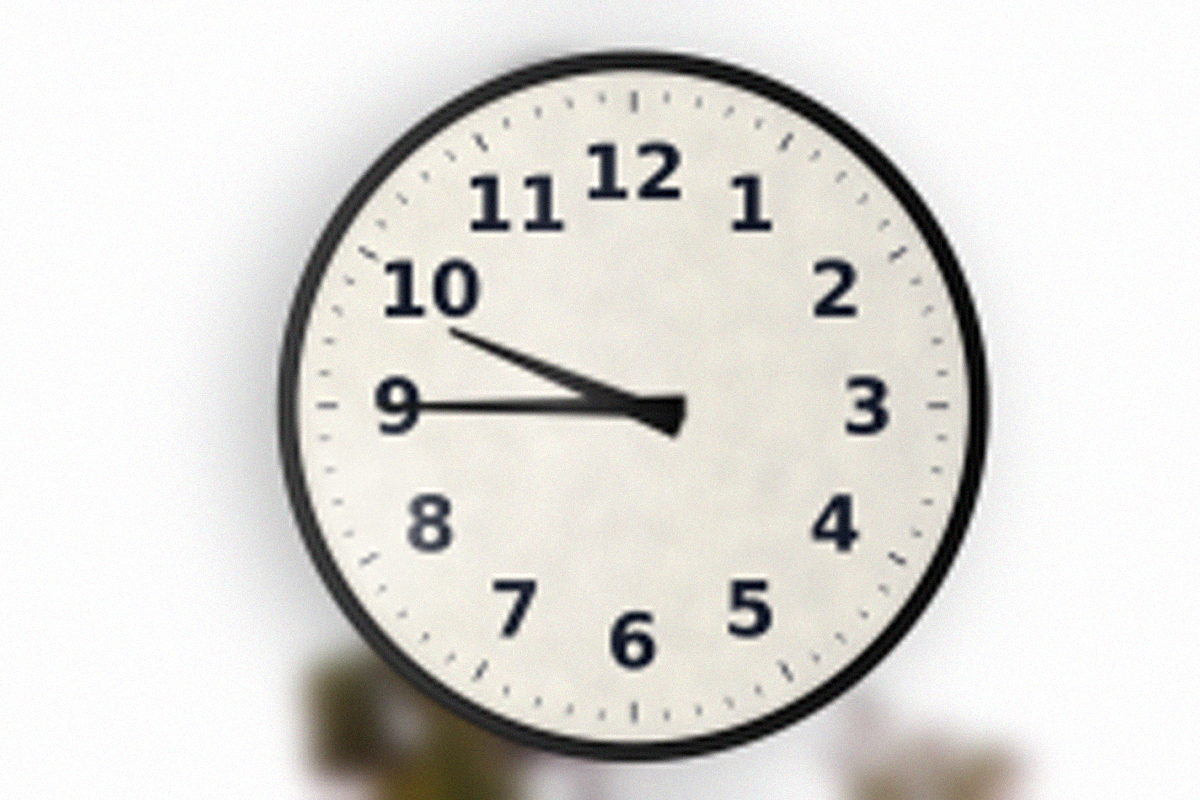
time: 9:45
